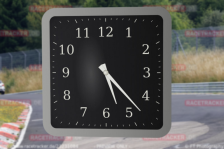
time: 5:23
